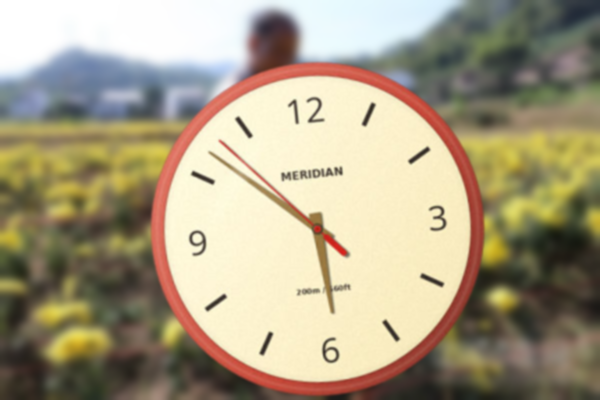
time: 5:51:53
